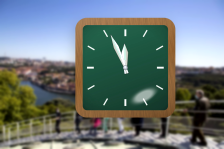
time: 11:56
